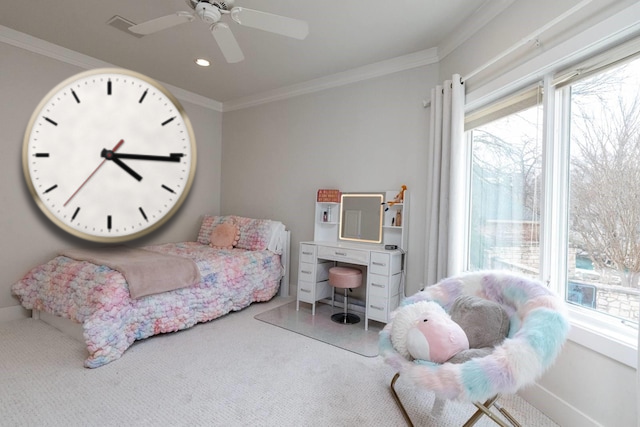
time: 4:15:37
